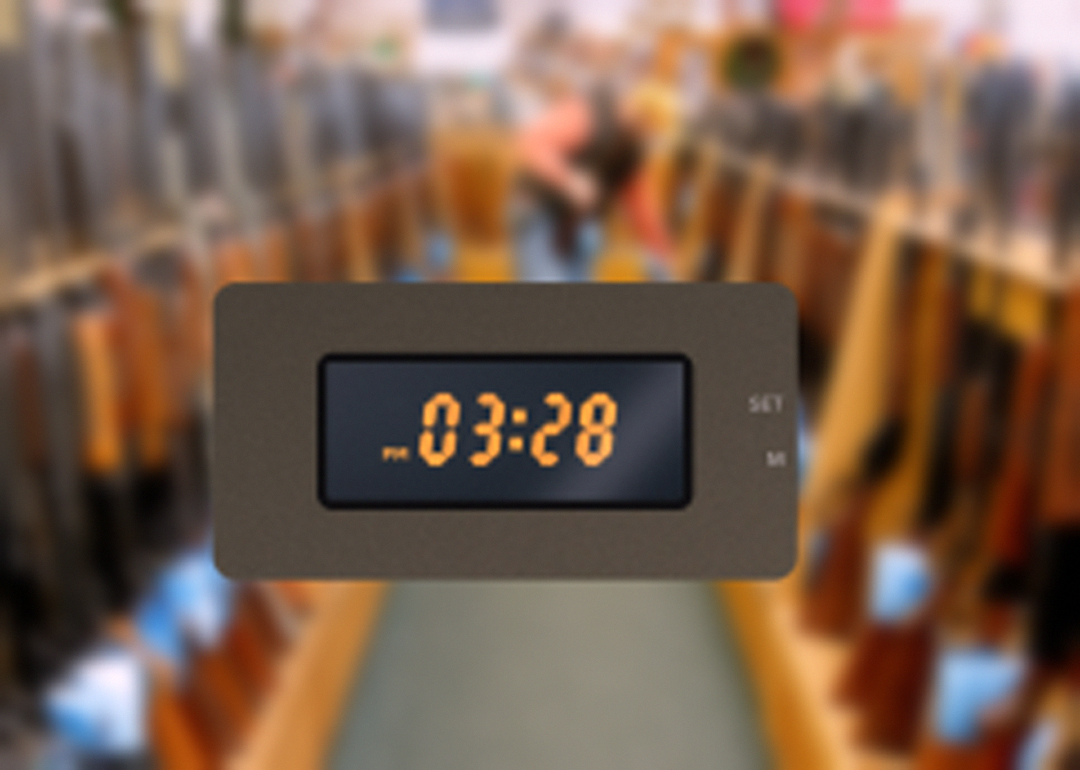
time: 3:28
